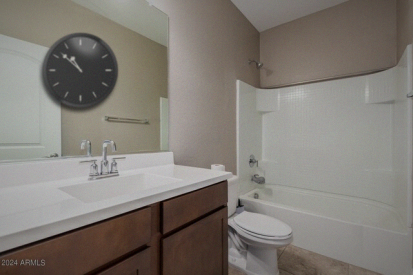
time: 10:52
